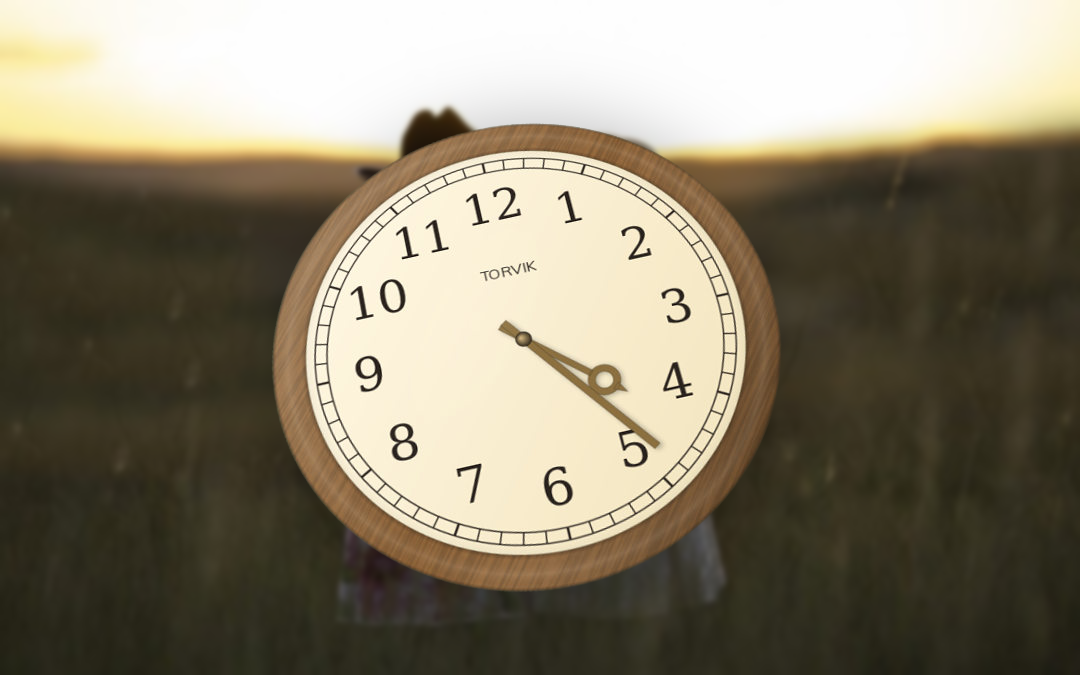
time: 4:24
